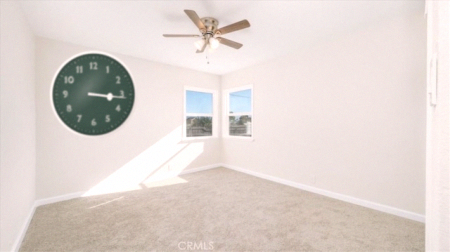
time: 3:16
